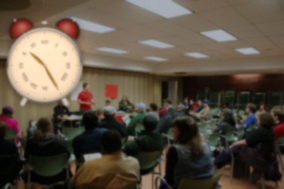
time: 10:25
